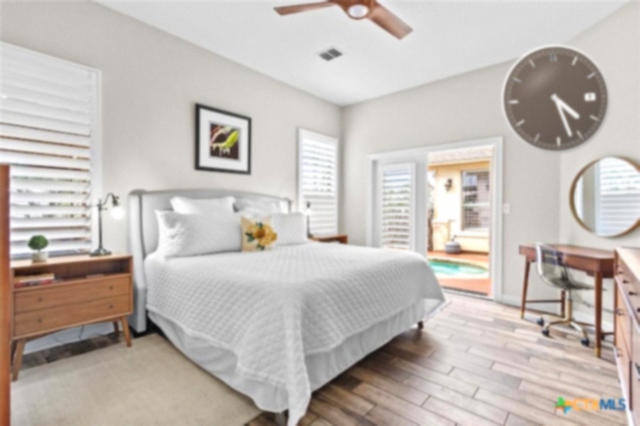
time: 4:27
